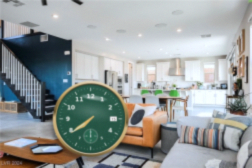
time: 7:39
